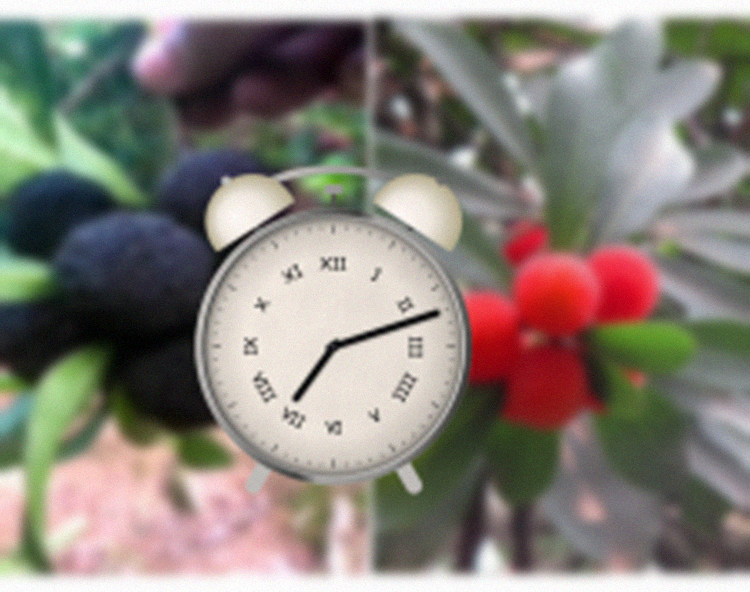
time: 7:12
